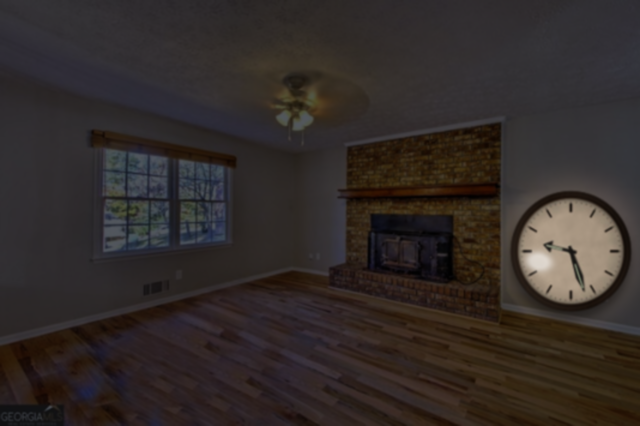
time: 9:27
